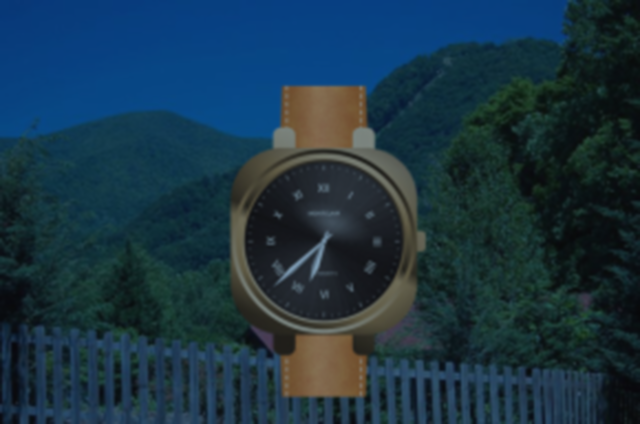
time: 6:38
